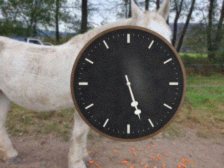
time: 5:27
